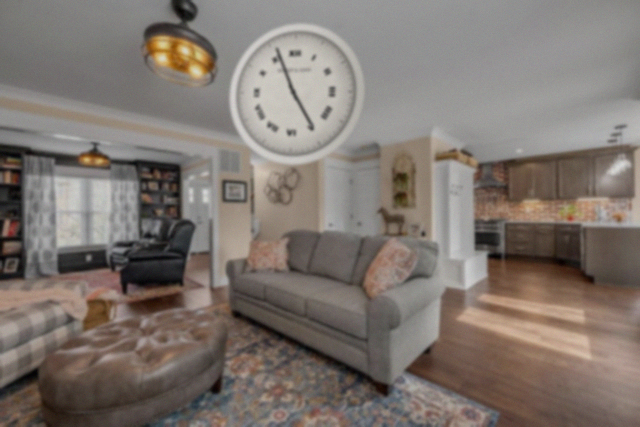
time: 4:56
